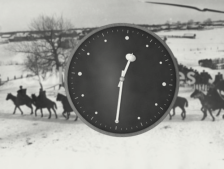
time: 12:30
